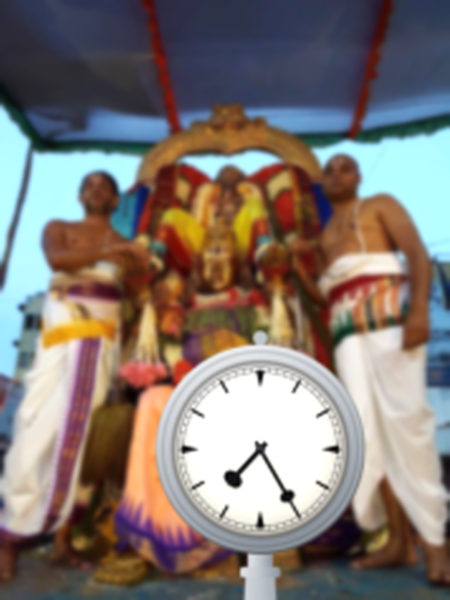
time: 7:25
